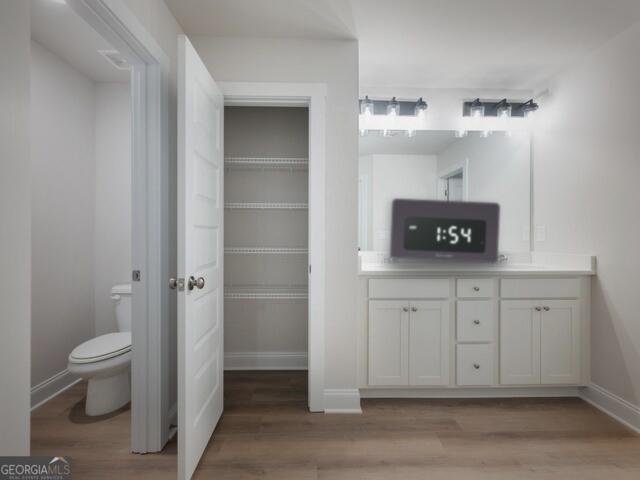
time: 1:54
